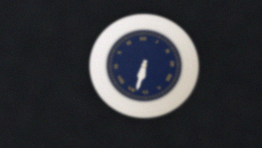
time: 6:33
